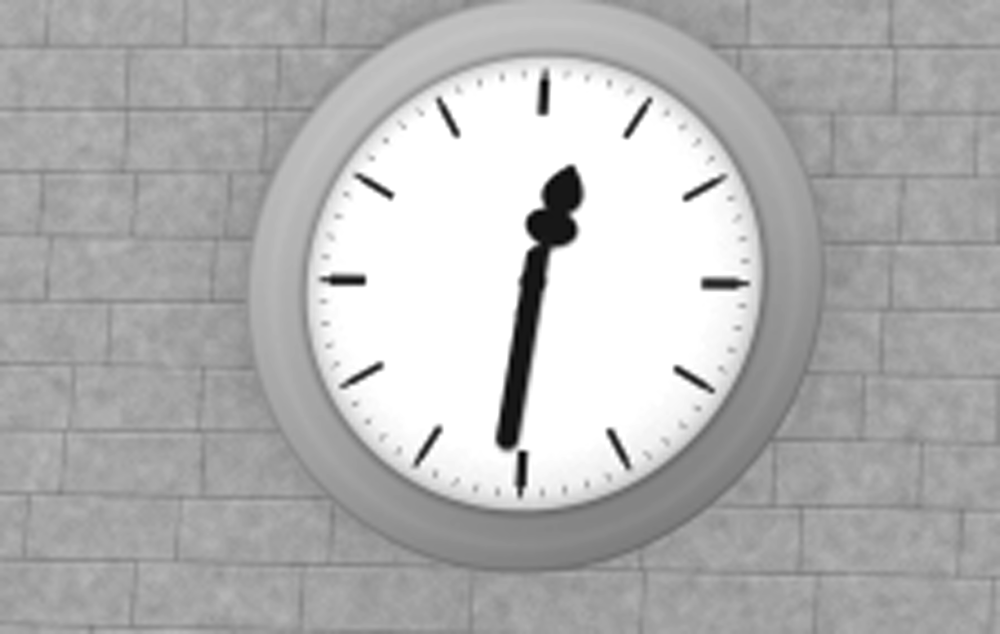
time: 12:31
